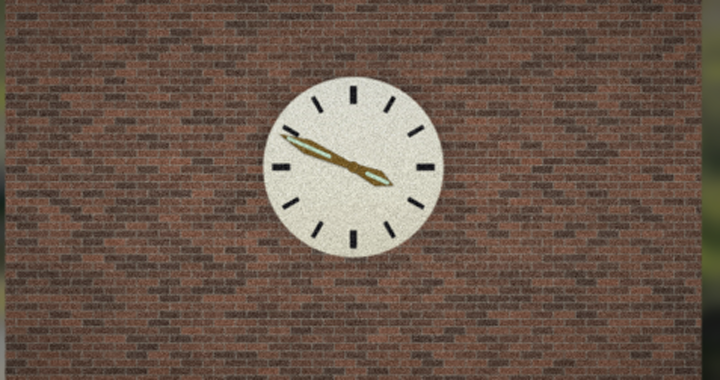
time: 3:49
